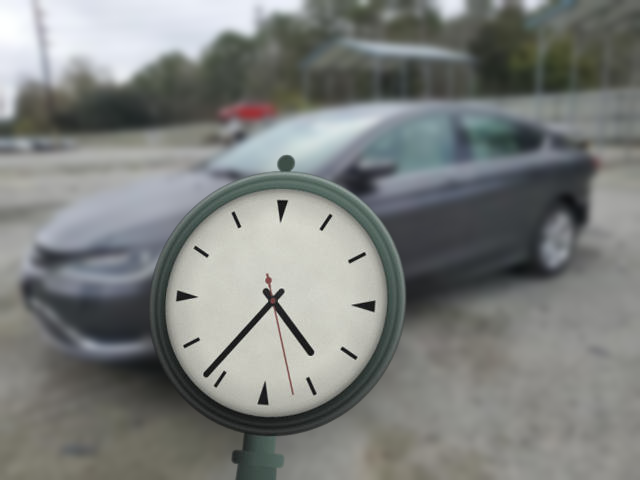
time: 4:36:27
